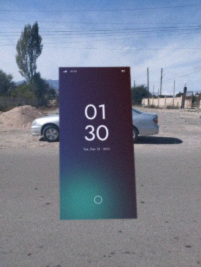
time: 1:30
